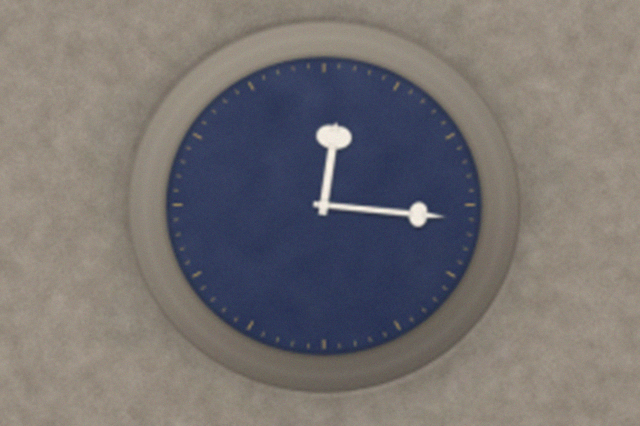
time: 12:16
